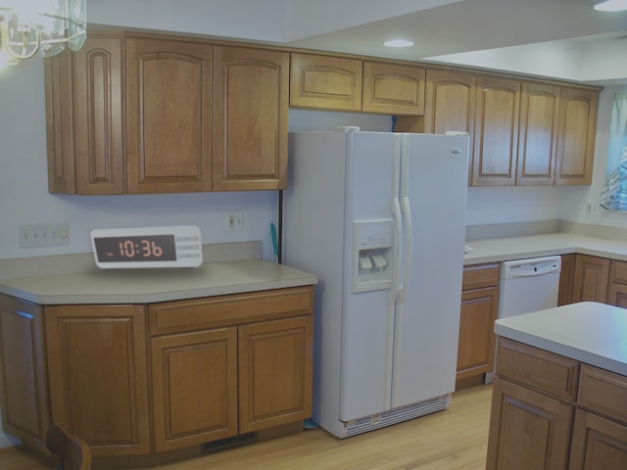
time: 10:36
